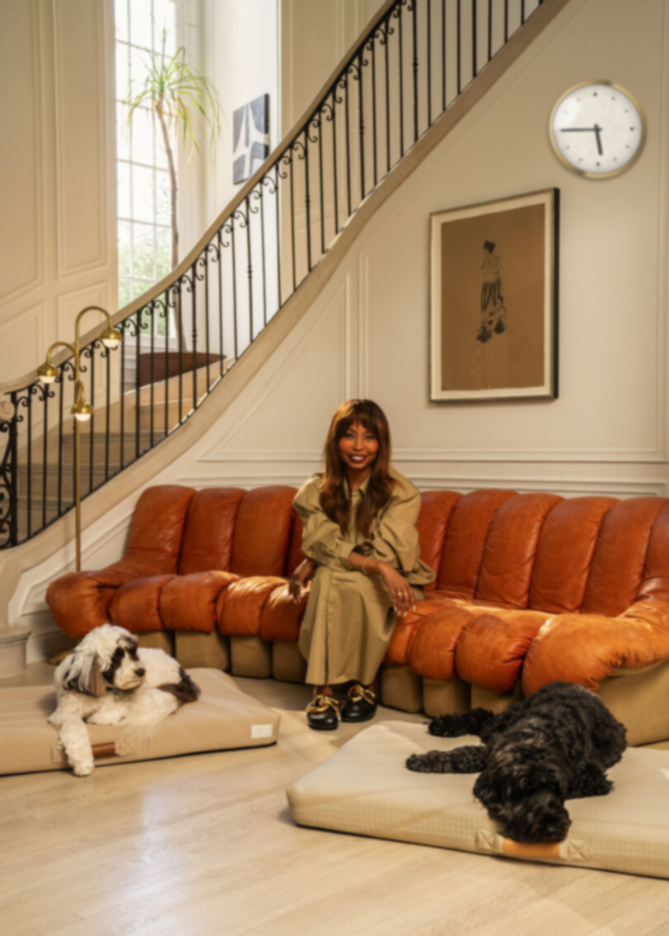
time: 5:45
